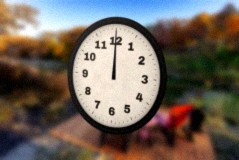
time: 12:00
